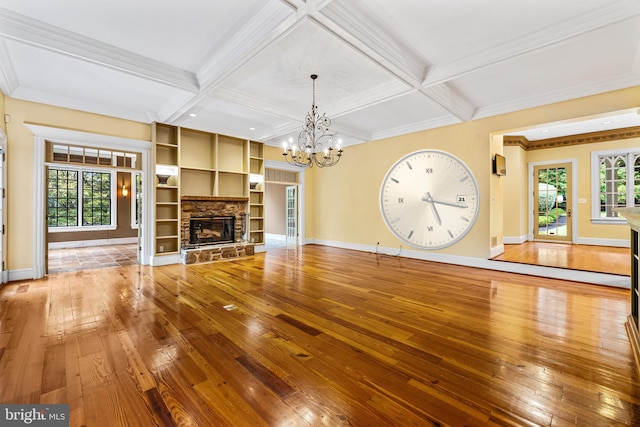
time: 5:17
